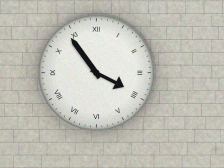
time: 3:54
